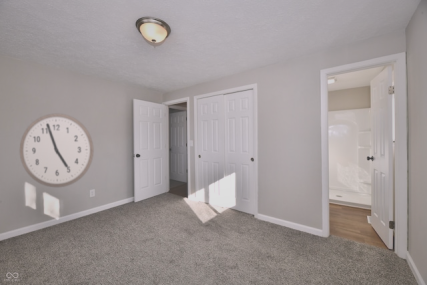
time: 4:57
